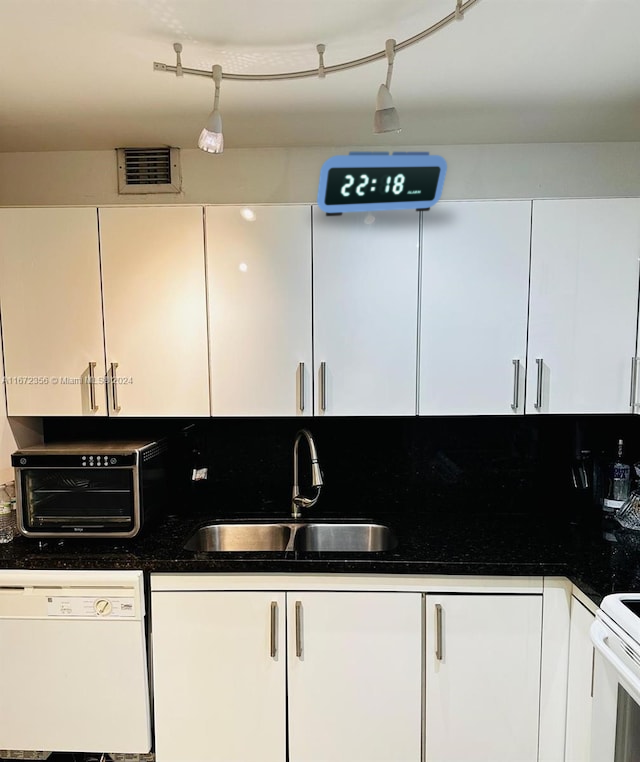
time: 22:18
